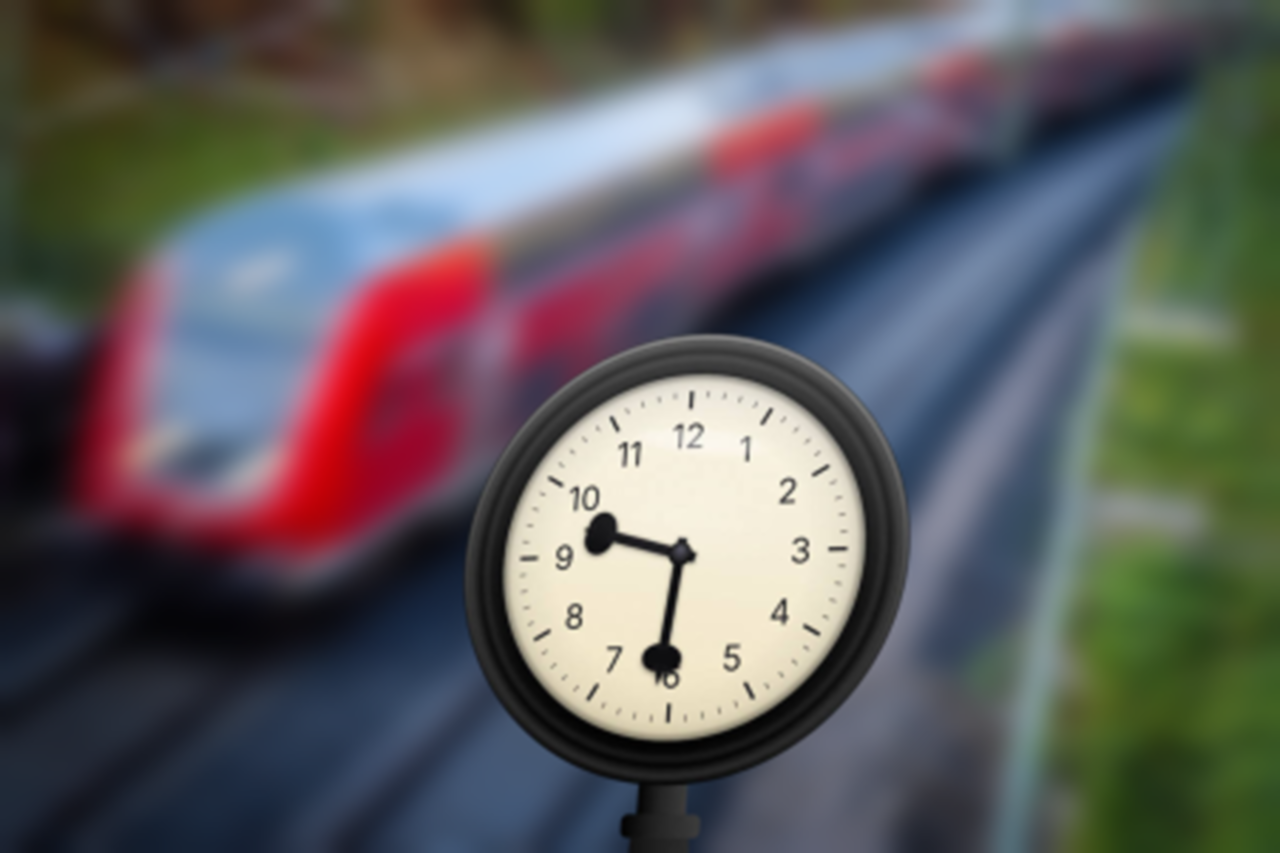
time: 9:31
